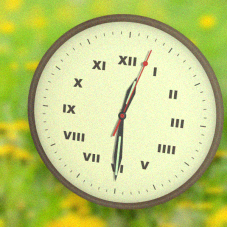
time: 12:30:03
